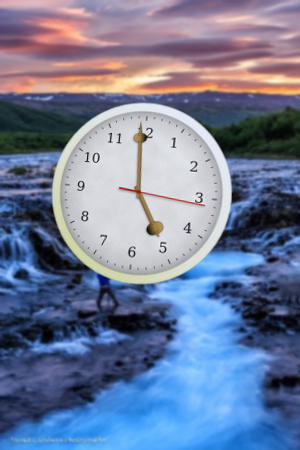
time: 4:59:16
